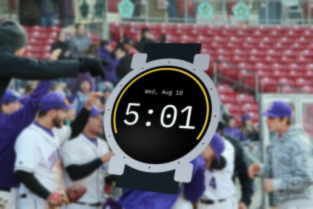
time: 5:01
